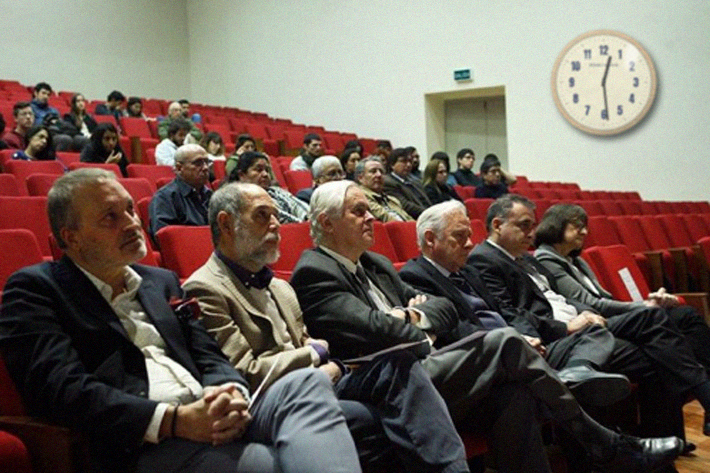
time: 12:29
